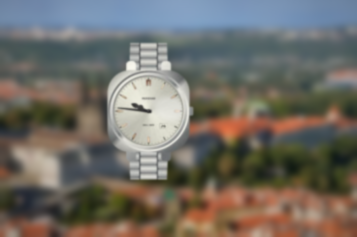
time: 9:46
